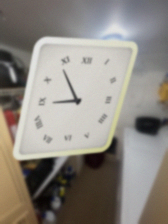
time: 8:54
